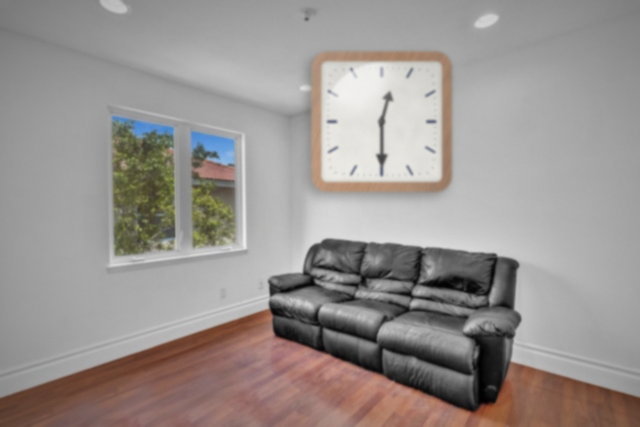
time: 12:30
